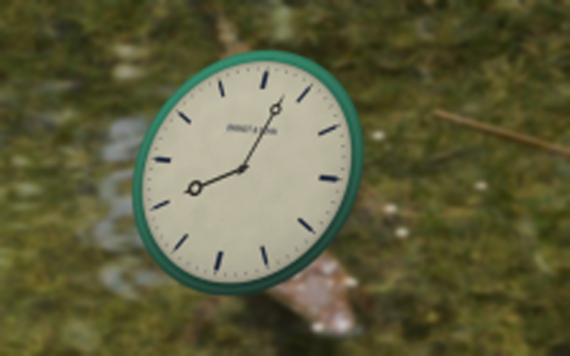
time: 8:03
